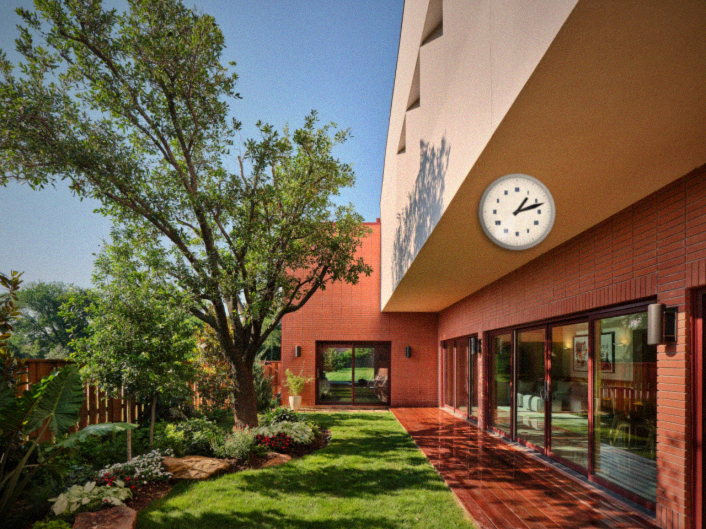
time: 1:12
